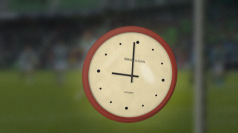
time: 8:59
